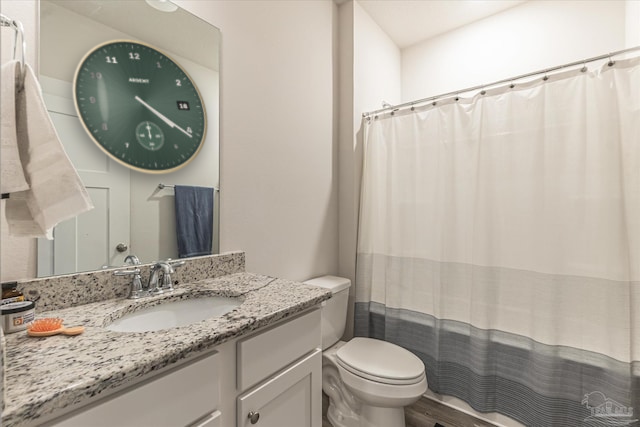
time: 4:21
